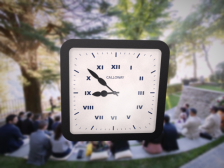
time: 8:52
